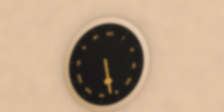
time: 5:27
